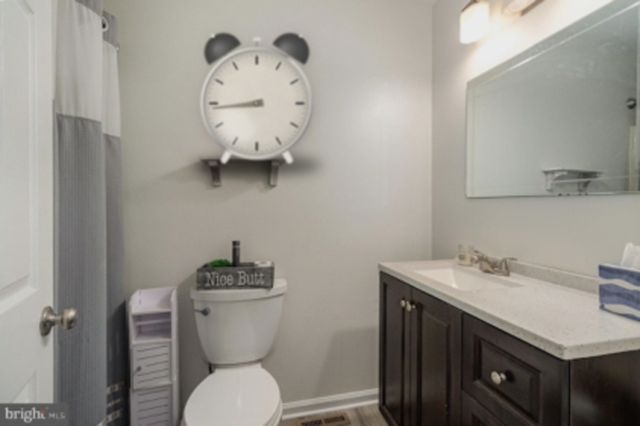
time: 8:44
